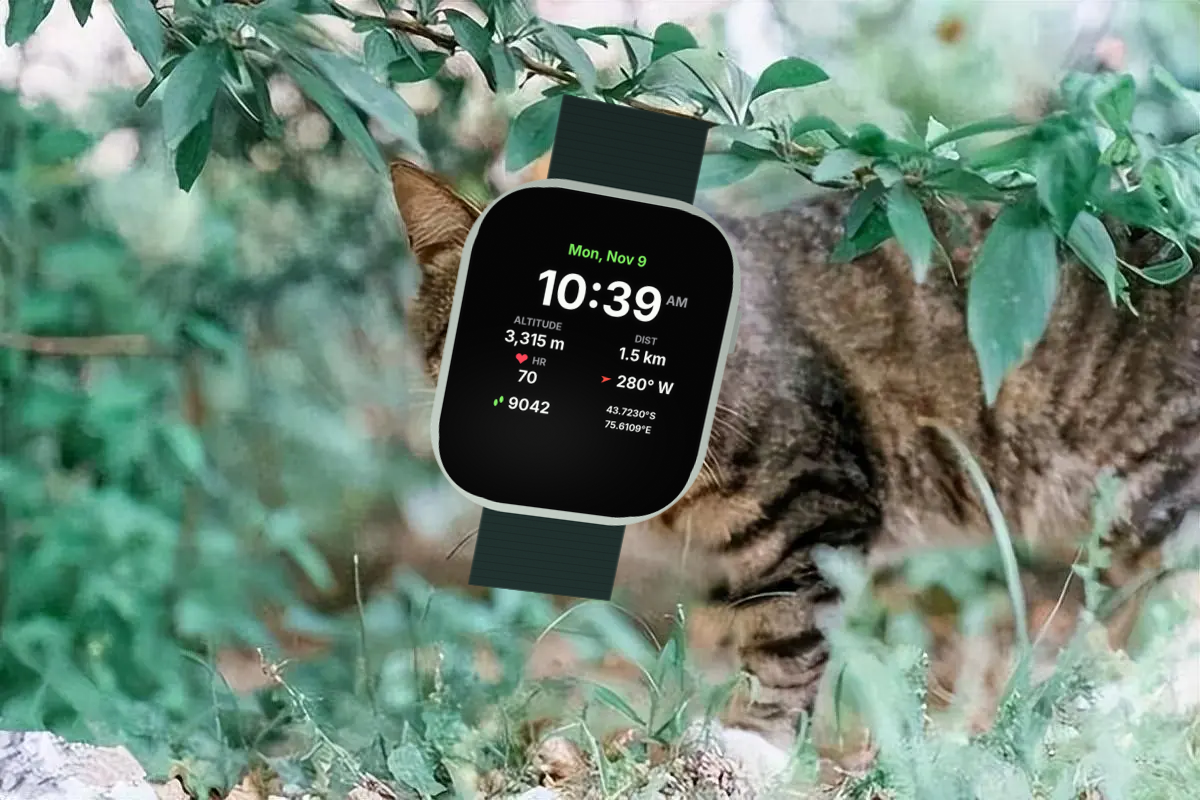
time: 10:39
